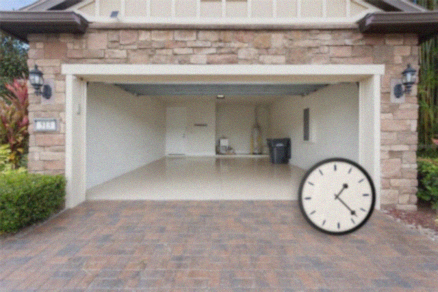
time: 1:23
